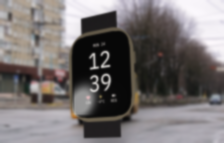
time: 12:39
